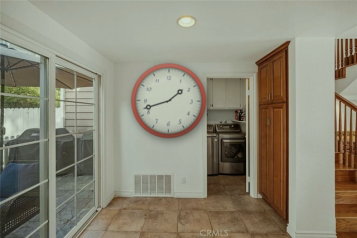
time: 1:42
